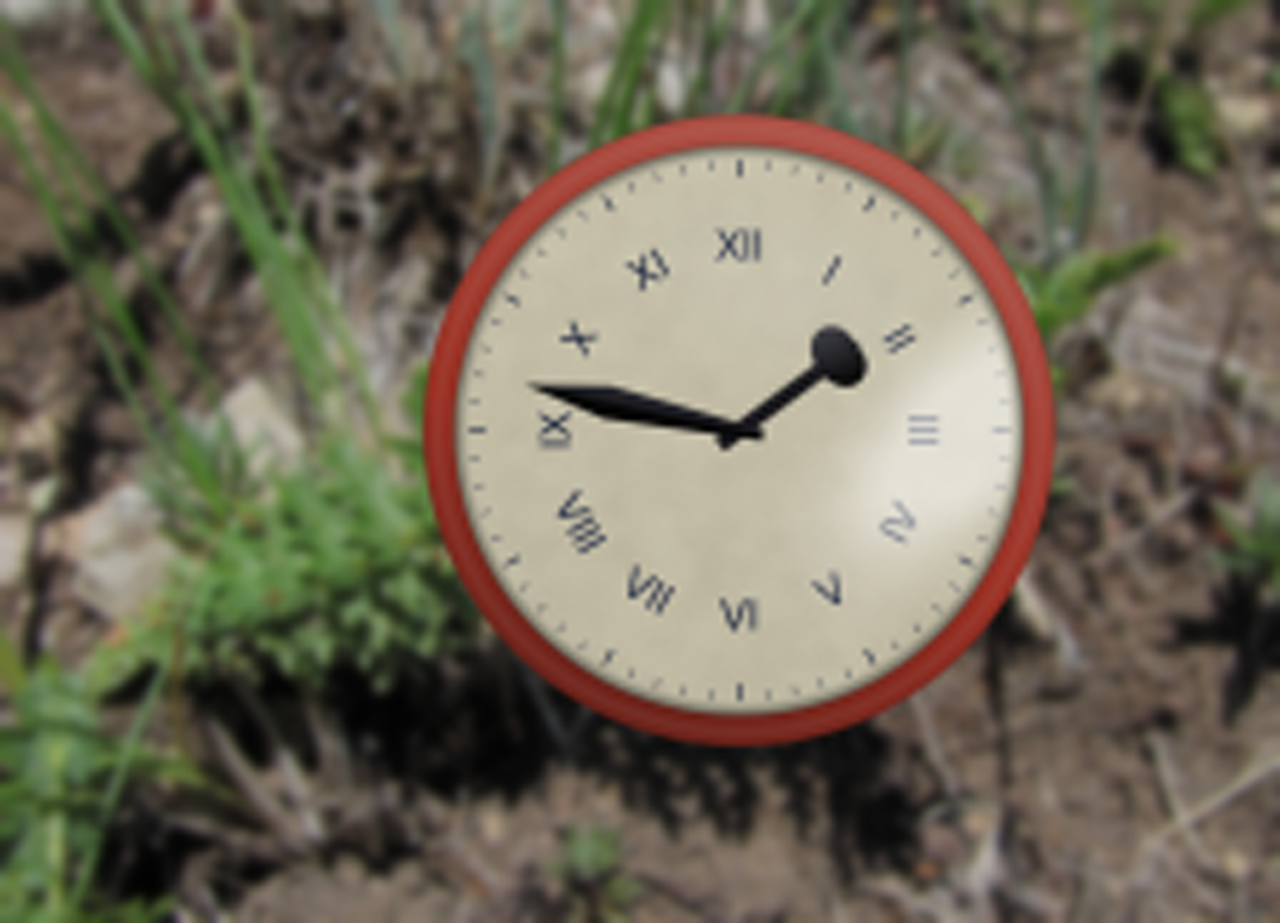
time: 1:47
